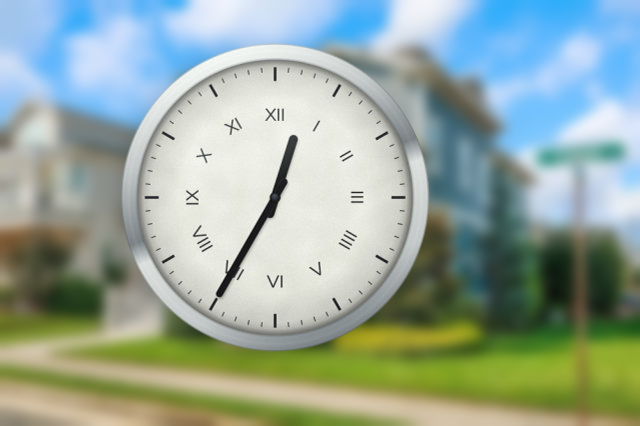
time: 12:35
